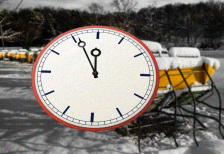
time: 11:56
